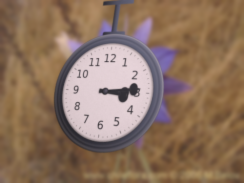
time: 3:14
